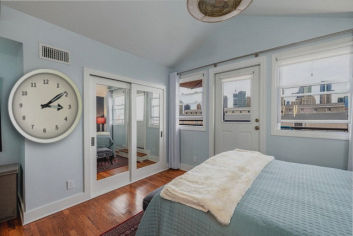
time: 3:09
